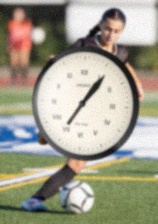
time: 7:06
